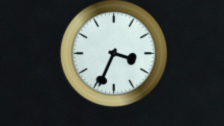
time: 3:34
